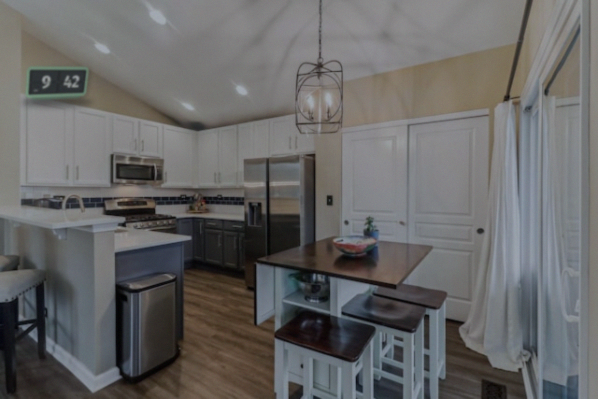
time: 9:42
